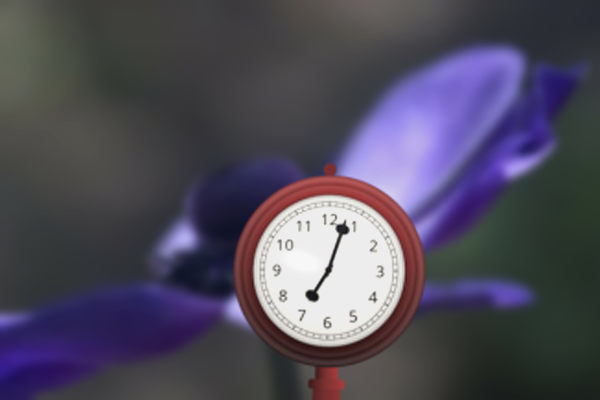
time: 7:03
